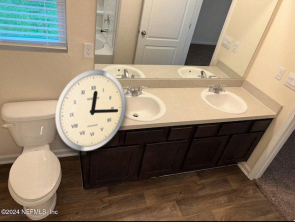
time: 12:16
